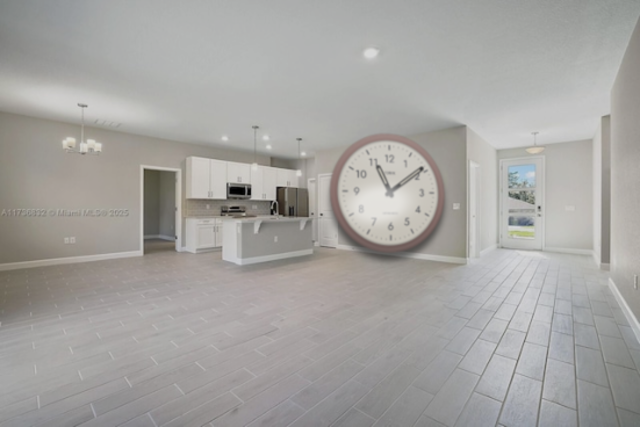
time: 11:09
